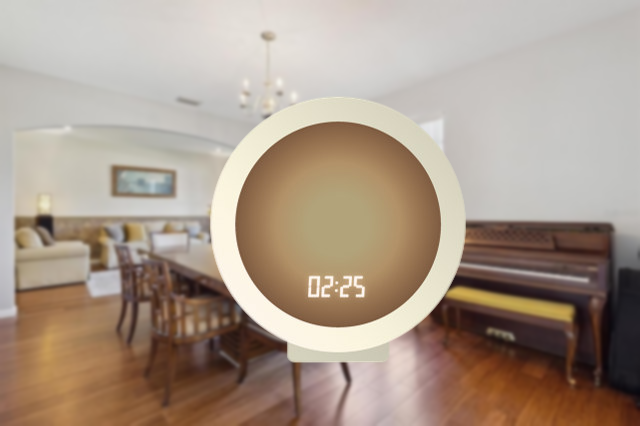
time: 2:25
